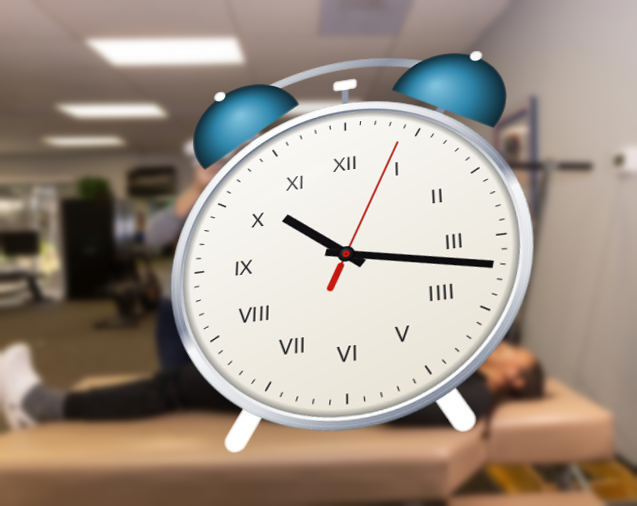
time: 10:17:04
